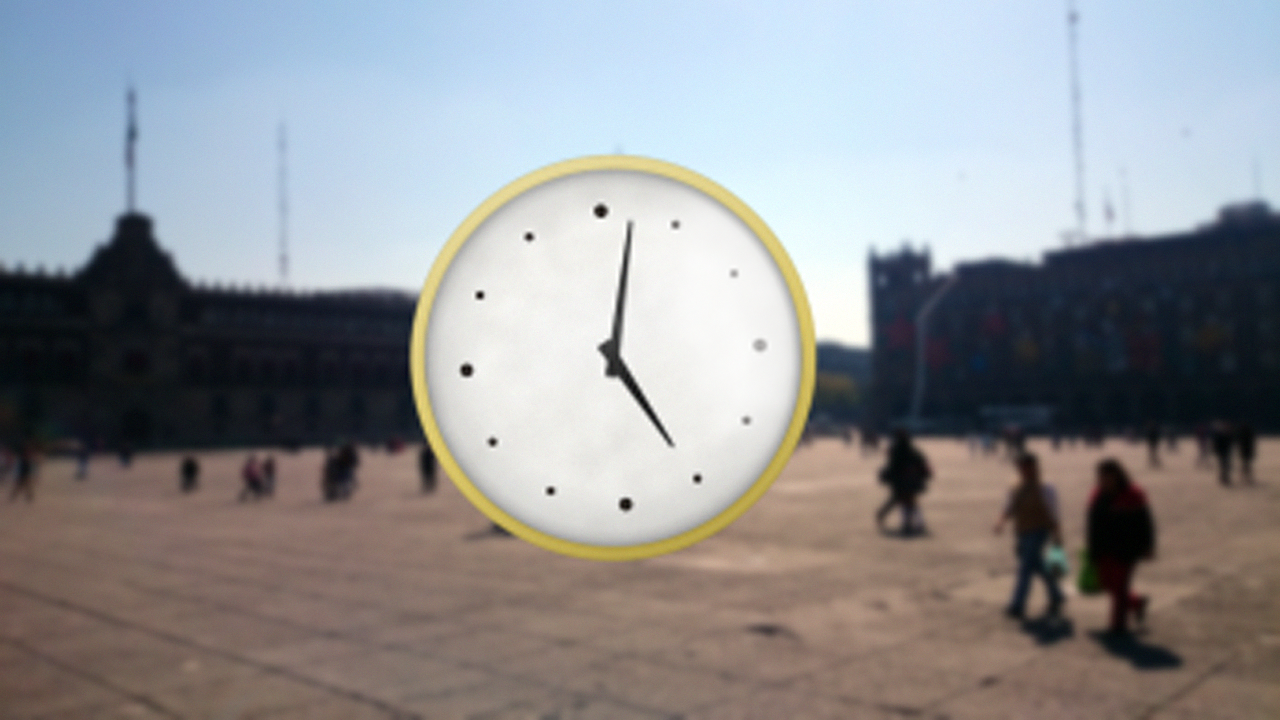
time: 5:02
